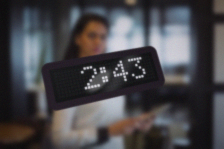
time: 2:43
